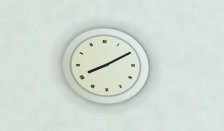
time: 8:10
